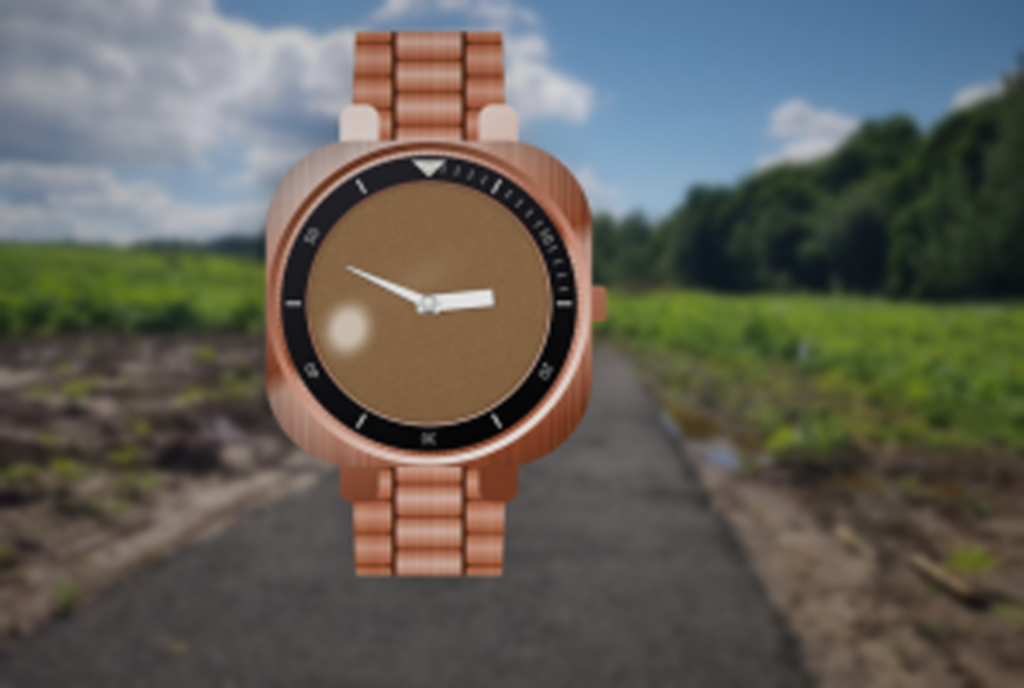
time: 2:49
